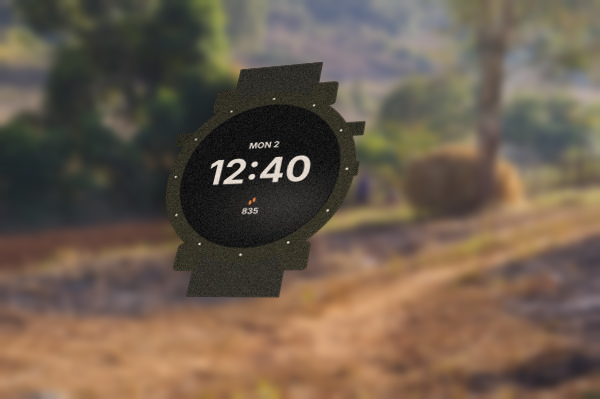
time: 12:40
